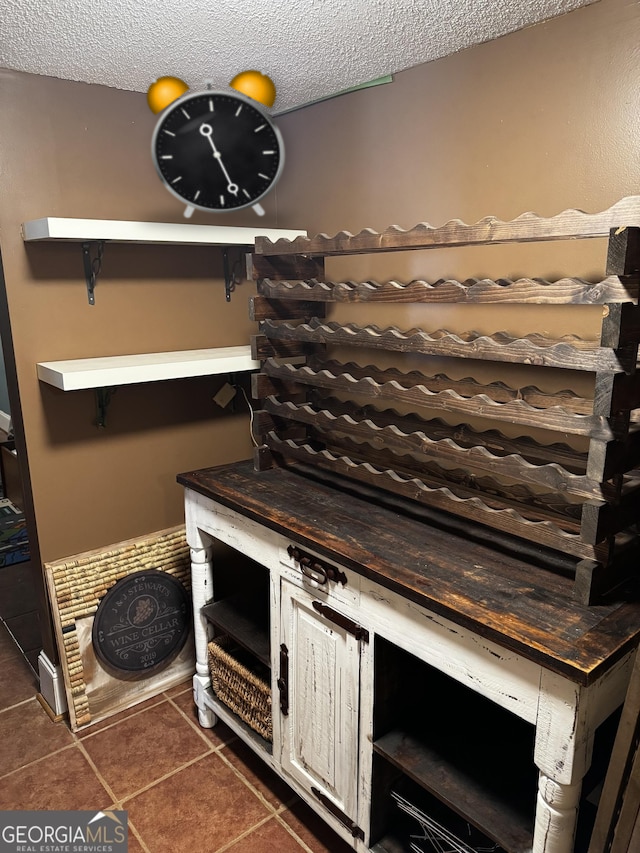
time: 11:27
